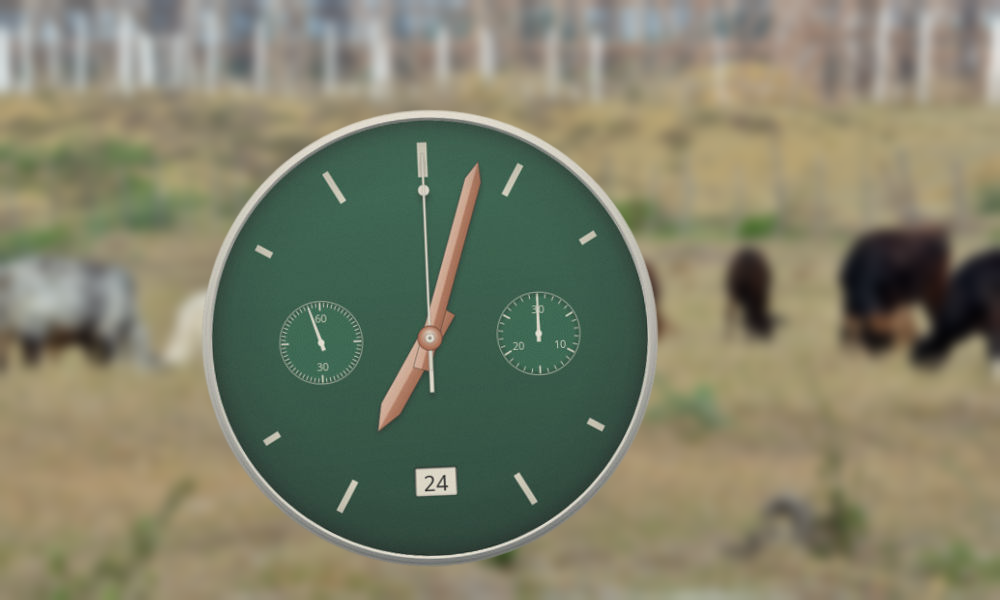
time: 7:02:57
